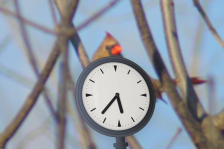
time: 5:37
